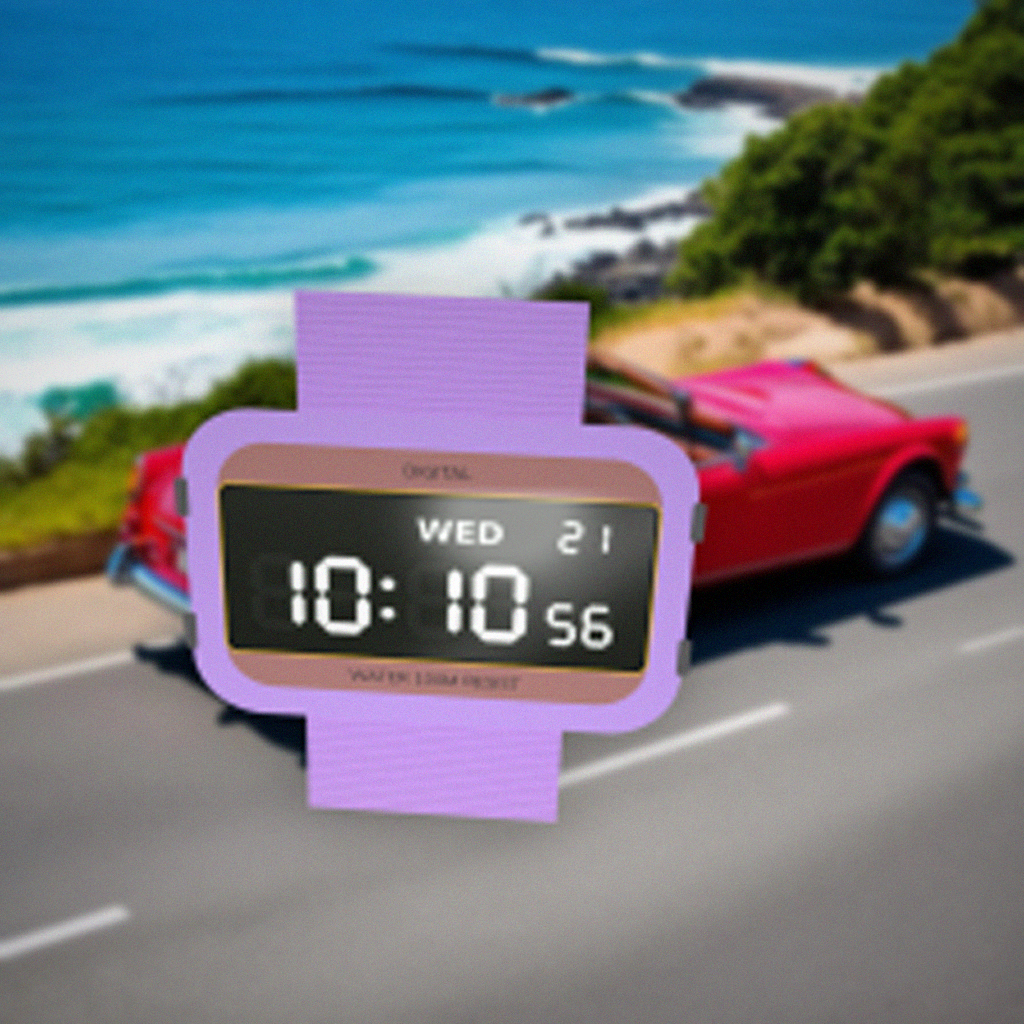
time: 10:10:56
